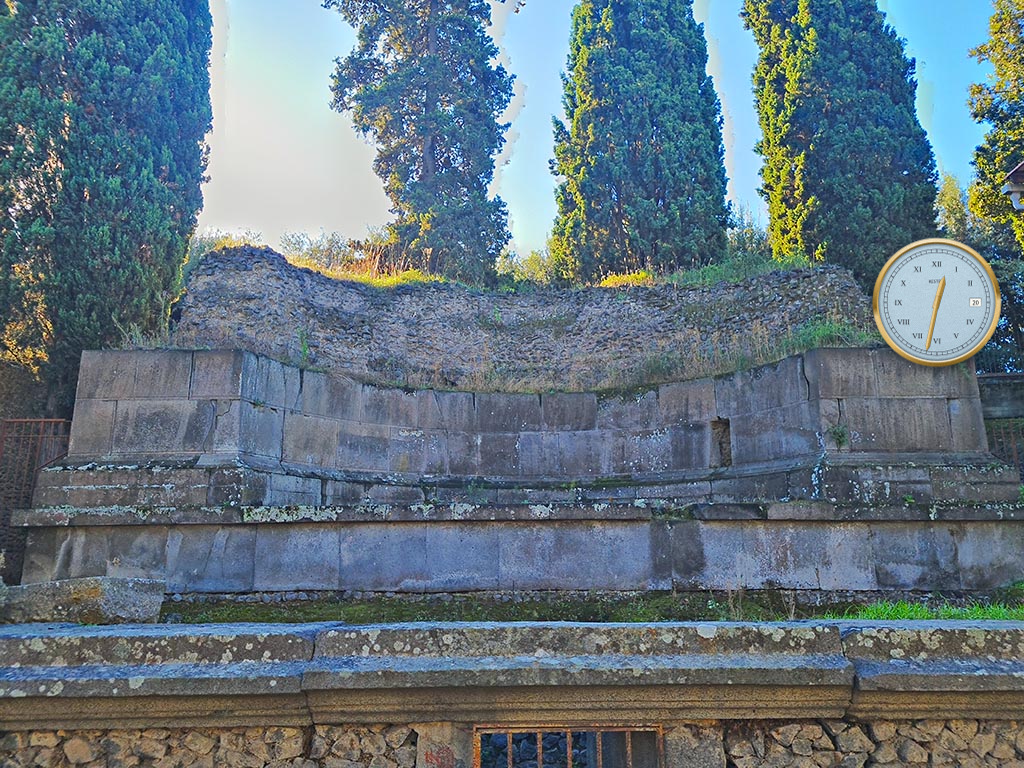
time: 12:32
